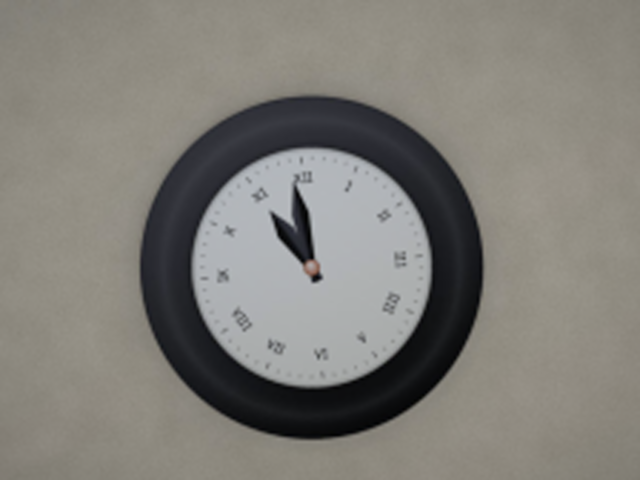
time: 10:59
